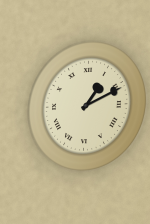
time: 1:11
